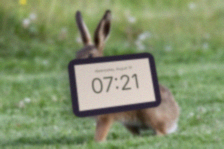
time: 7:21
